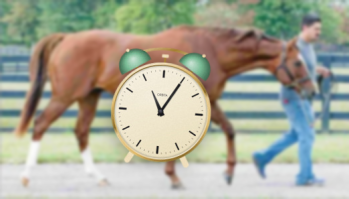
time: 11:05
